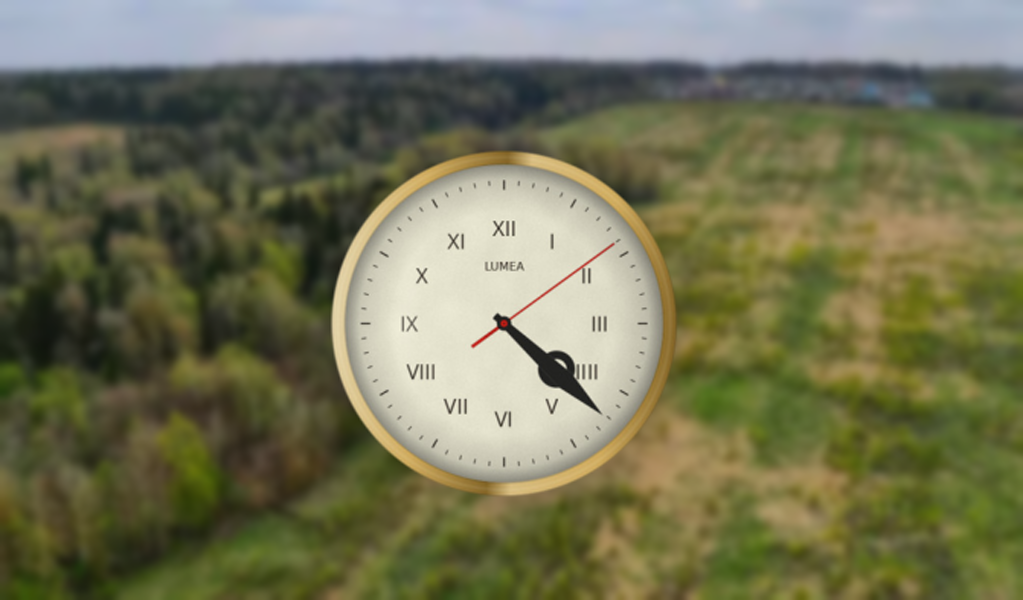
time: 4:22:09
